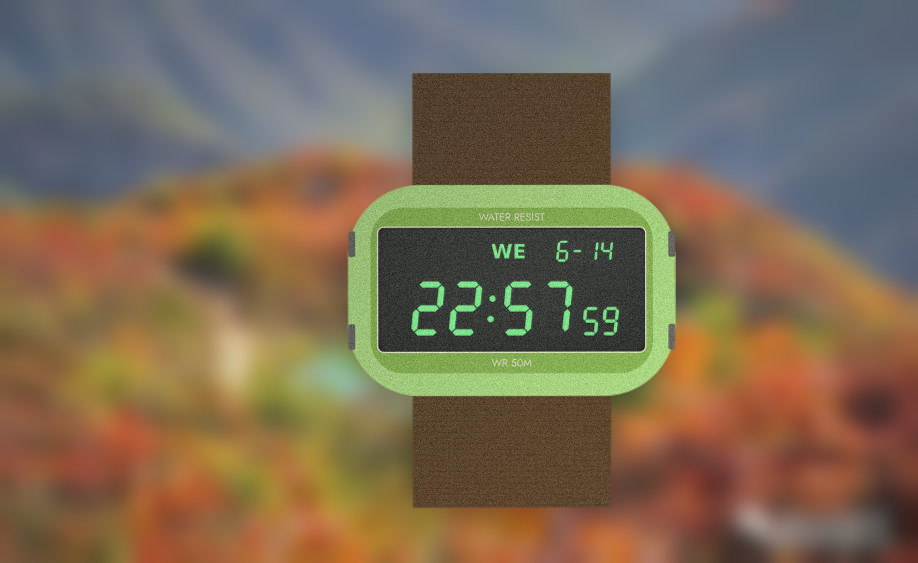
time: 22:57:59
